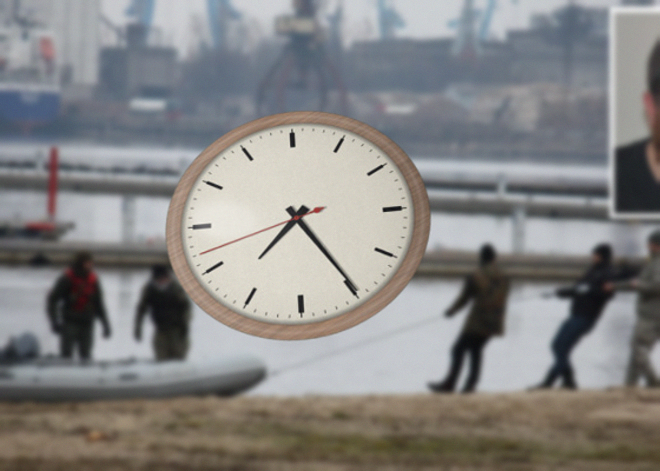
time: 7:24:42
